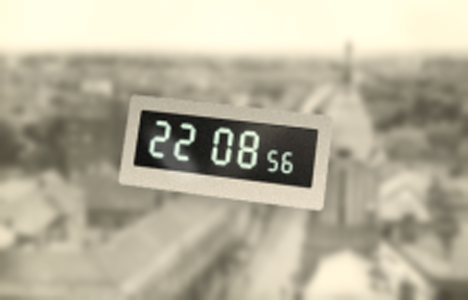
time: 22:08:56
